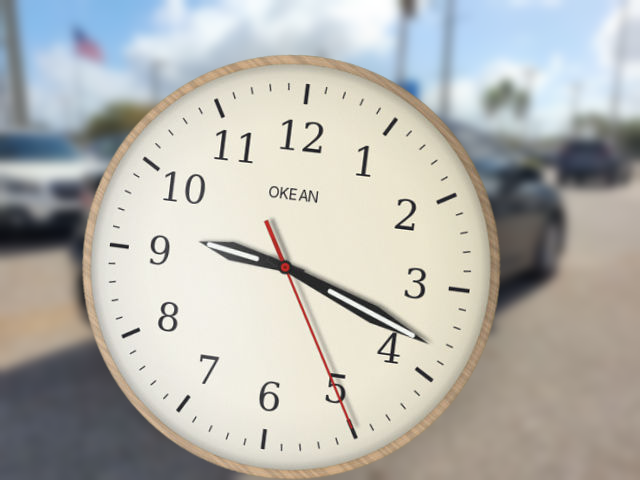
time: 9:18:25
